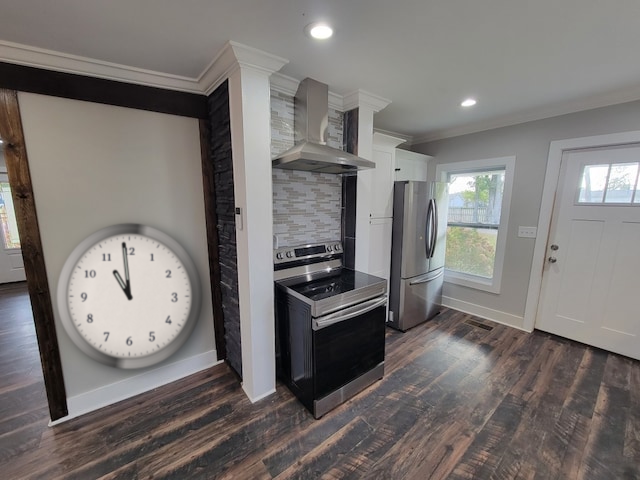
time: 10:59
